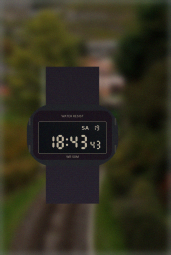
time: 18:43:43
